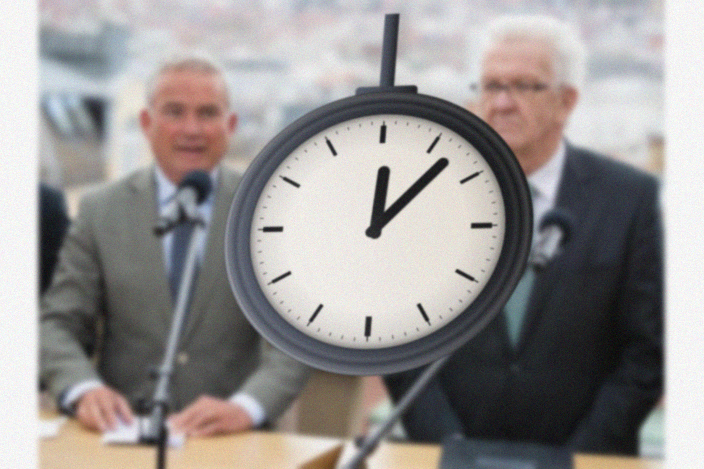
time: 12:07
